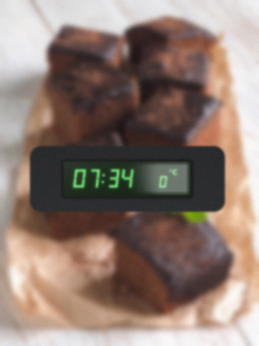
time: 7:34
